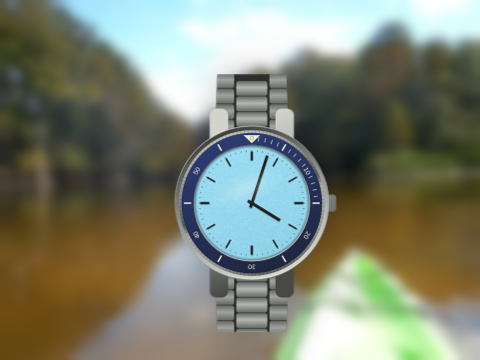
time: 4:03
